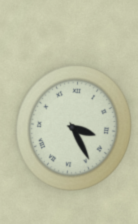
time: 3:24
